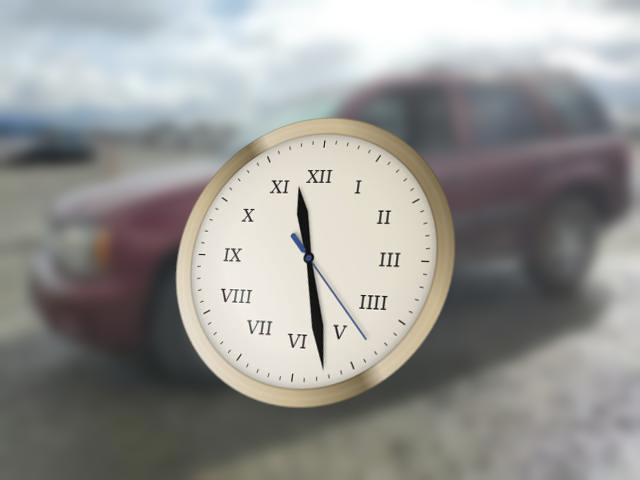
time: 11:27:23
